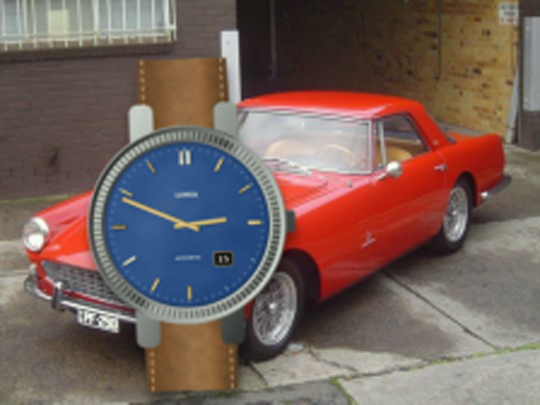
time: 2:49
